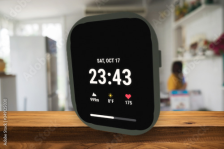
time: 23:43
